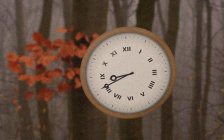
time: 8:41
